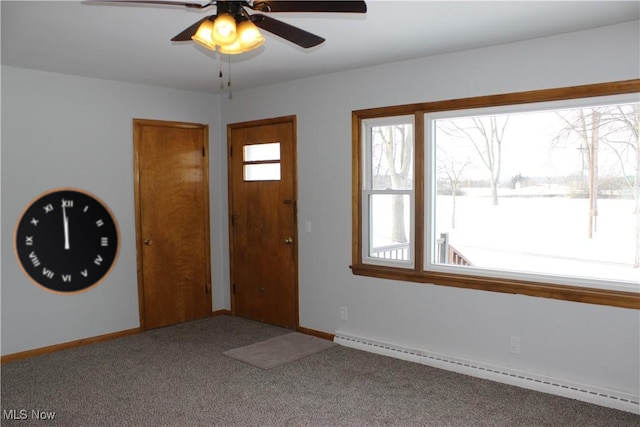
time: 11:59
